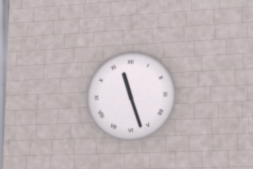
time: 11:27
